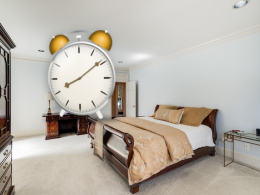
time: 8:09
